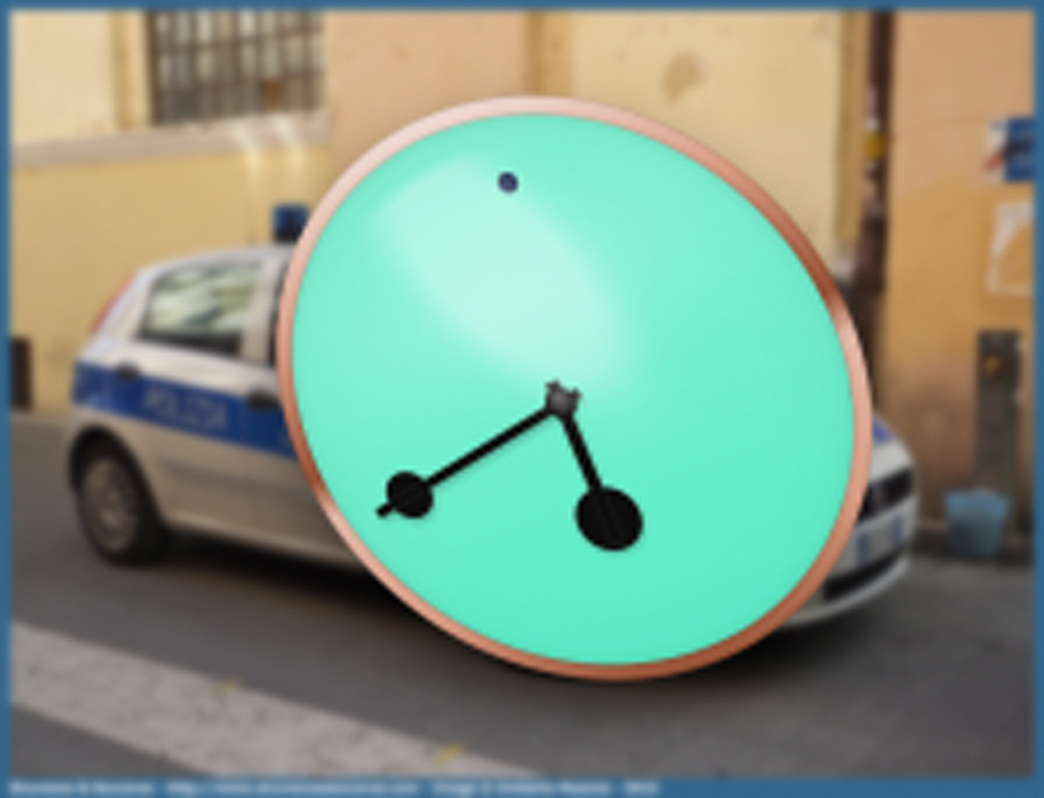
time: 5:41
